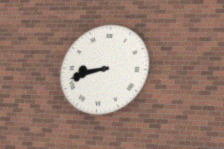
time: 8:42
